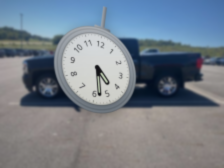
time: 4:28
